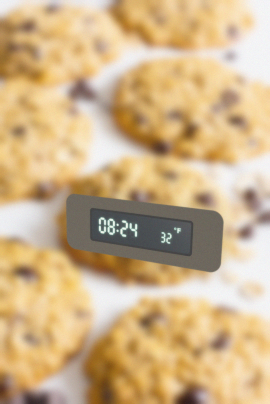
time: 8:24
